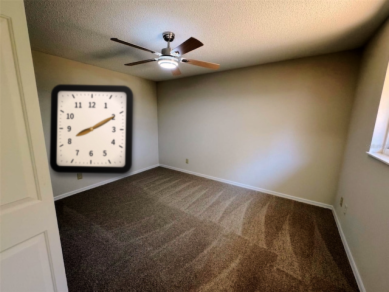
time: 8:10
